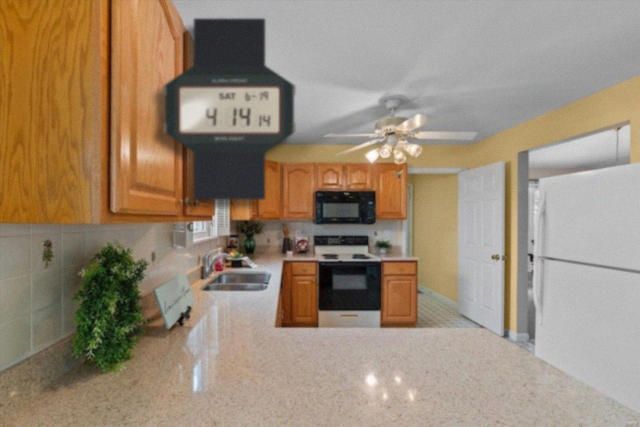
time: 4:14:14
